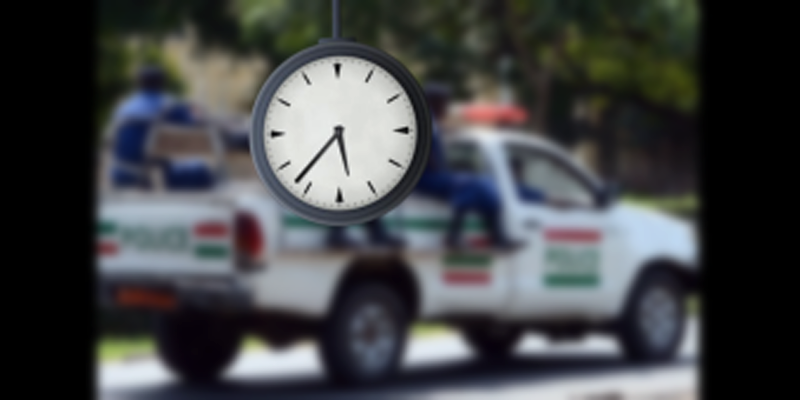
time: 5:37
